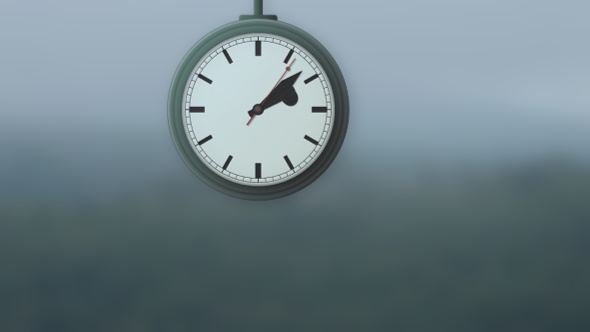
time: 2:08:06
